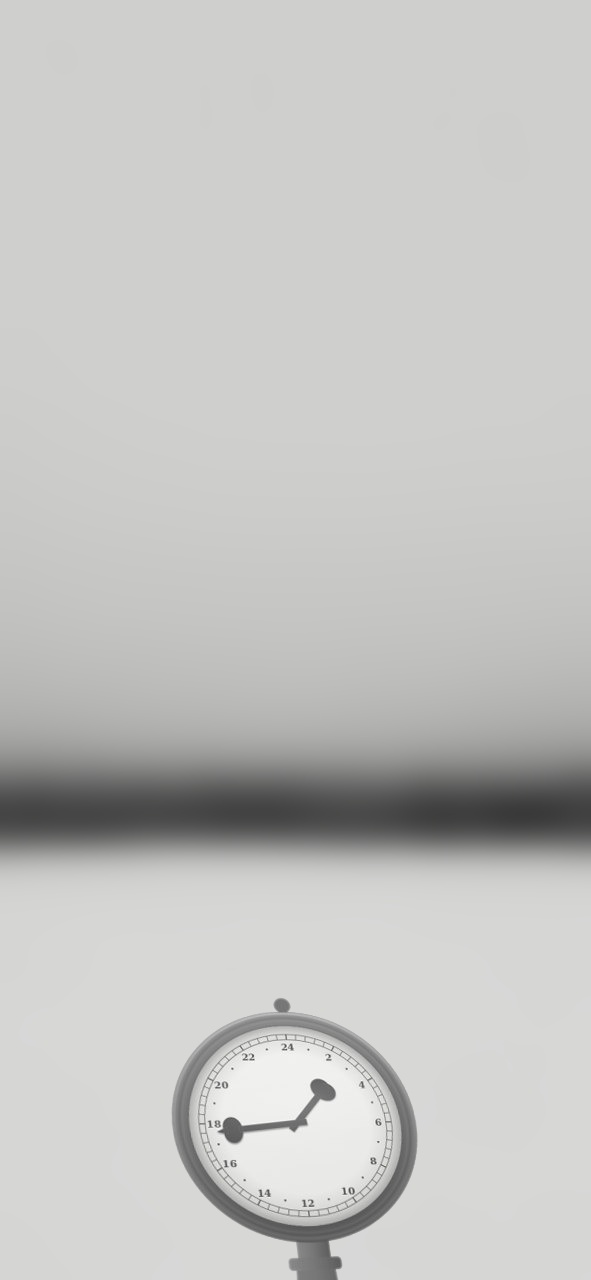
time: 2:44
